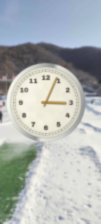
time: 3:04
